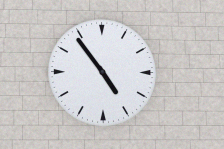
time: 4:54
